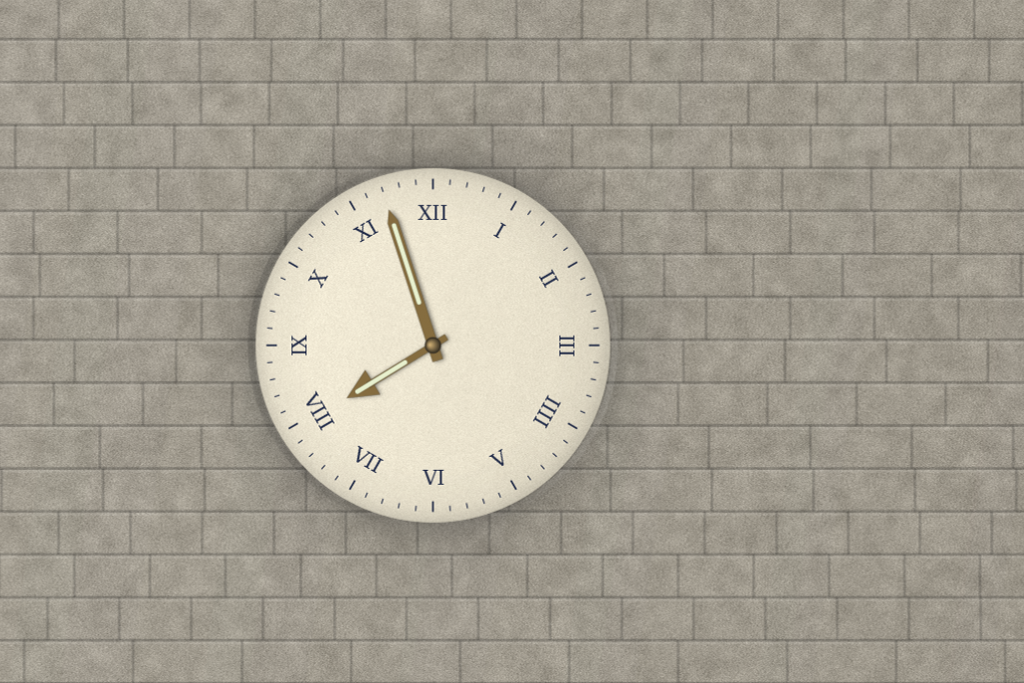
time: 7:57
